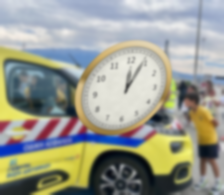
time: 12:04
